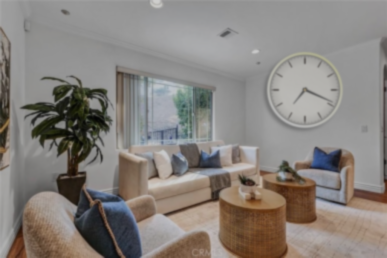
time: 7:19
